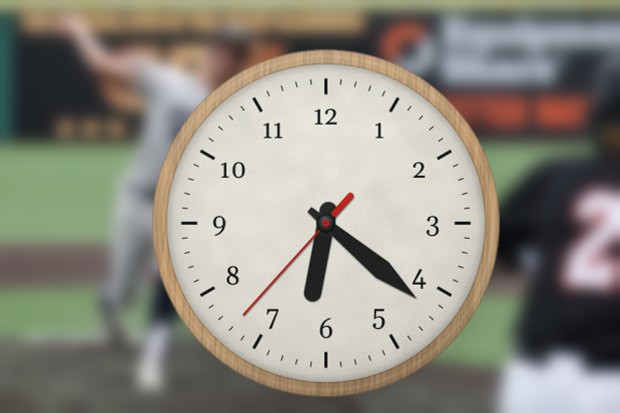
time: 6:21:37
